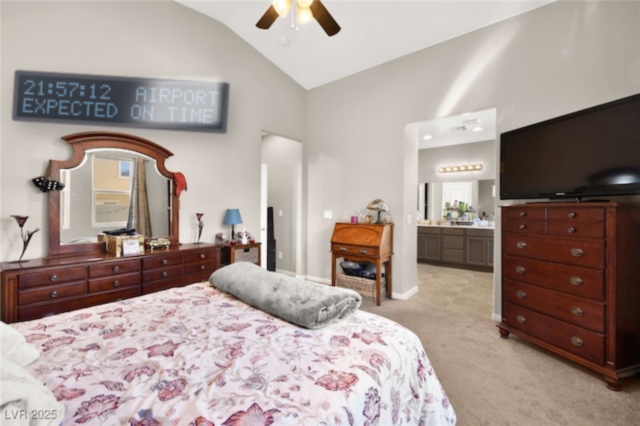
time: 21:57:12
